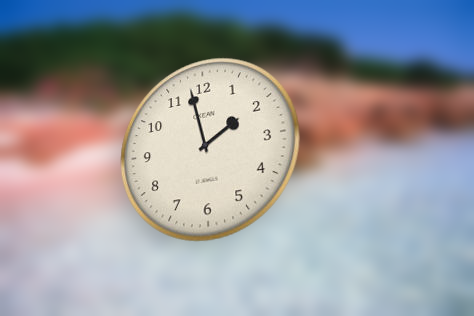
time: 1:58
